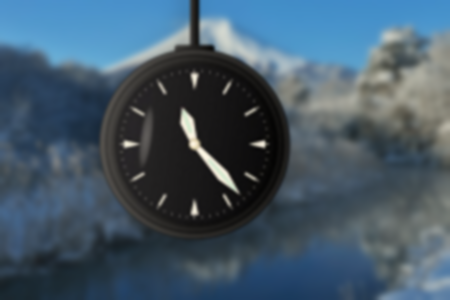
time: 11:23
